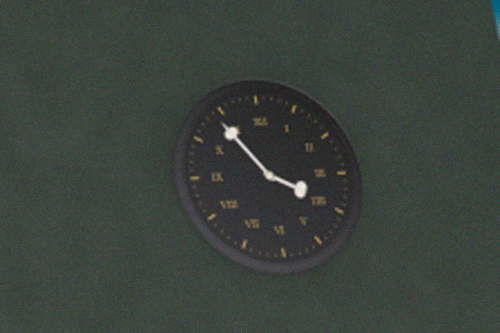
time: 3:54
